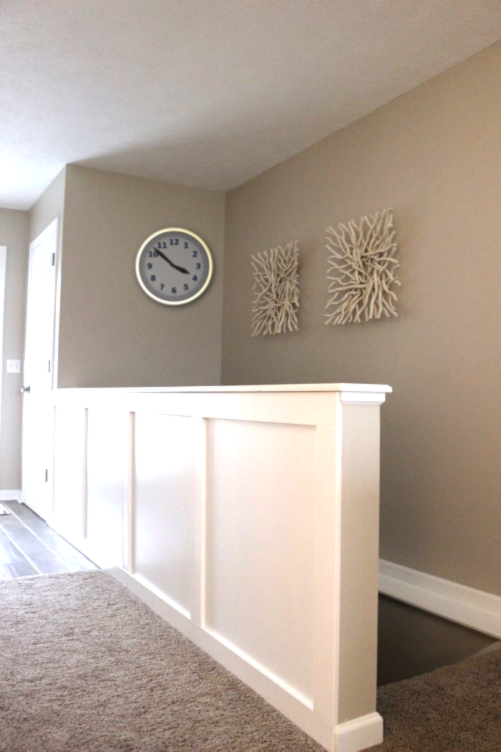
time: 3:52
